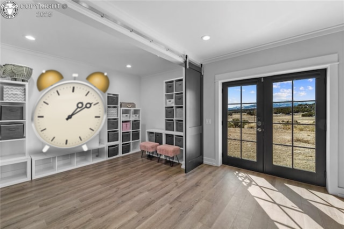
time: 1:09
